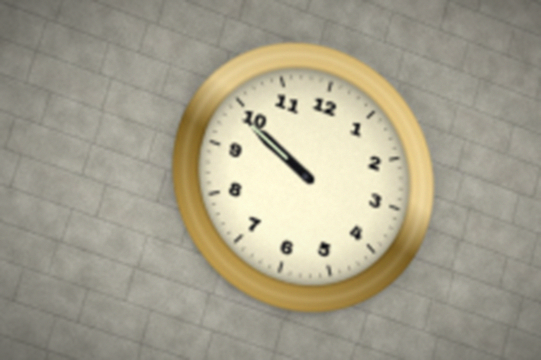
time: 9:49
